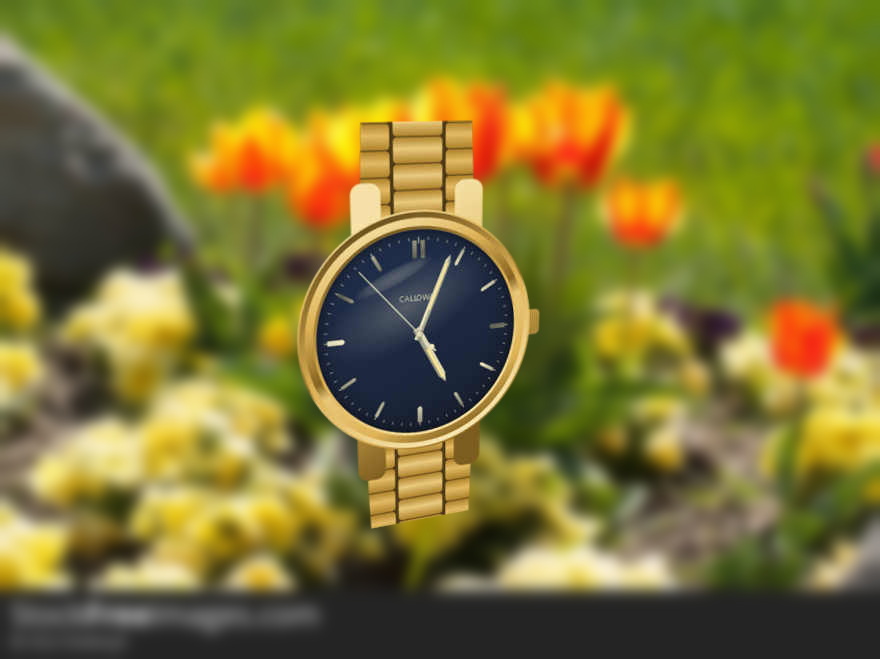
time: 5:03:53
